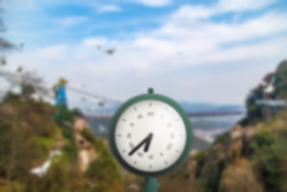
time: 6:38
